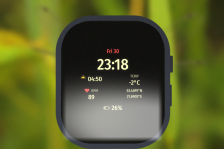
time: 23:18
